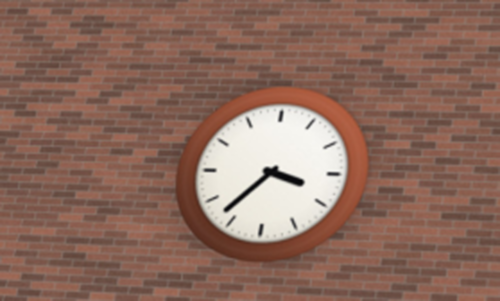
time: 3:37
